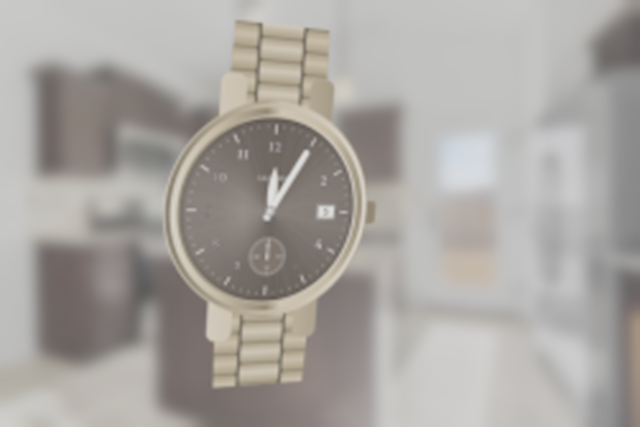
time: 12:05
